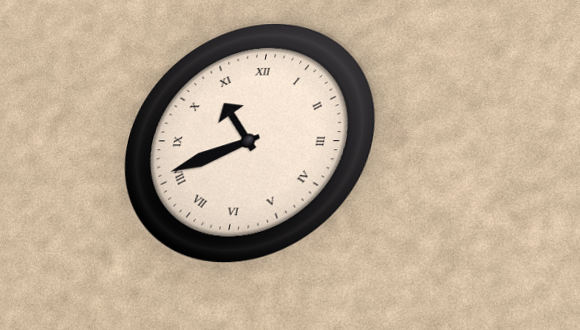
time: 10:41
